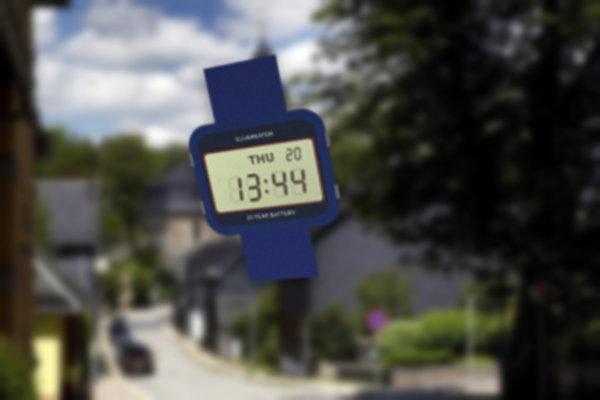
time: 13:44
